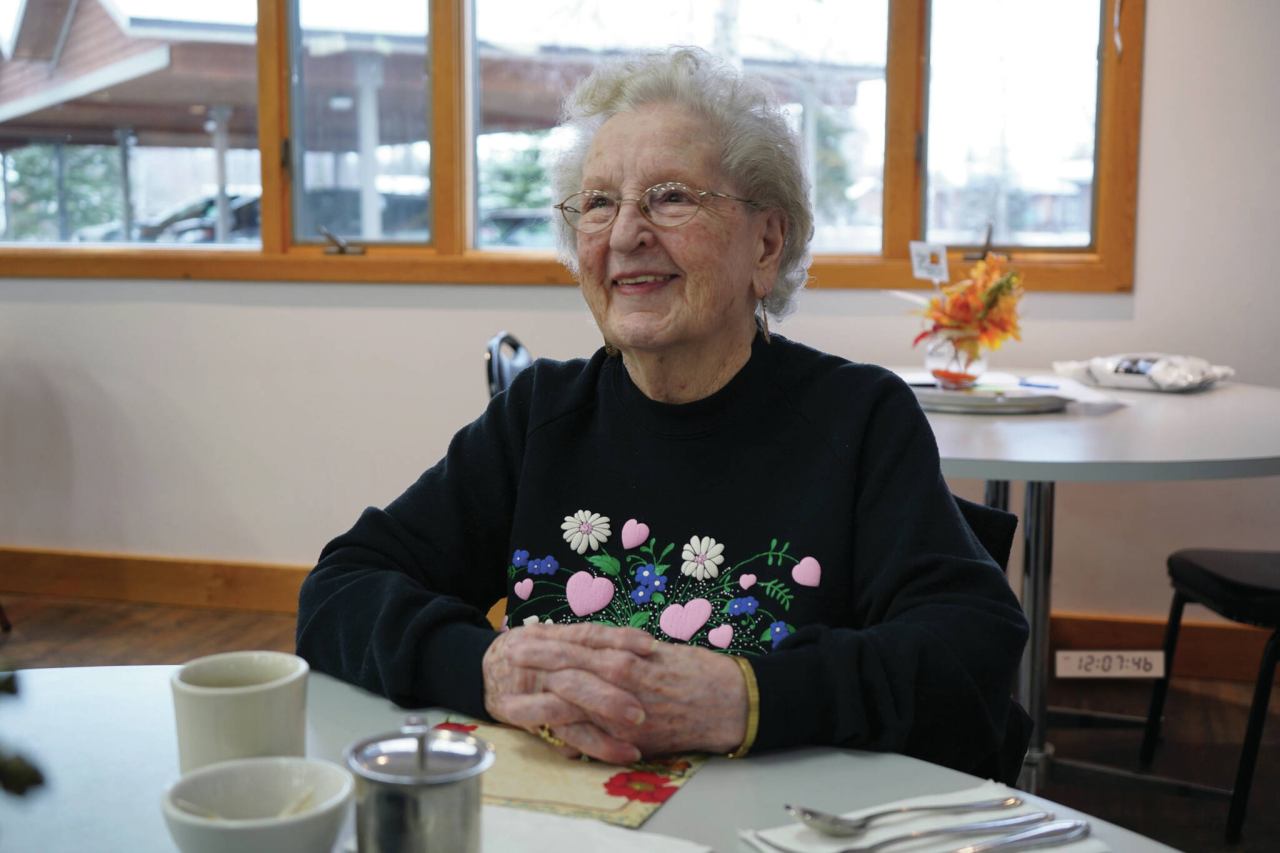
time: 12:07:46
